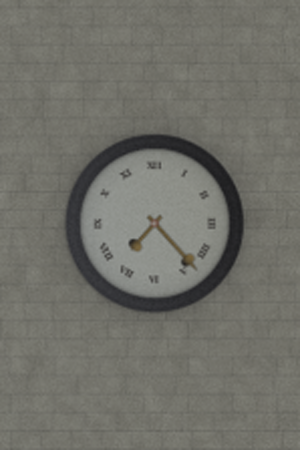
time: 7:23
